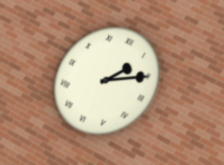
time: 1:10
